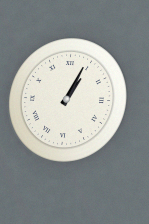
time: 1:04
